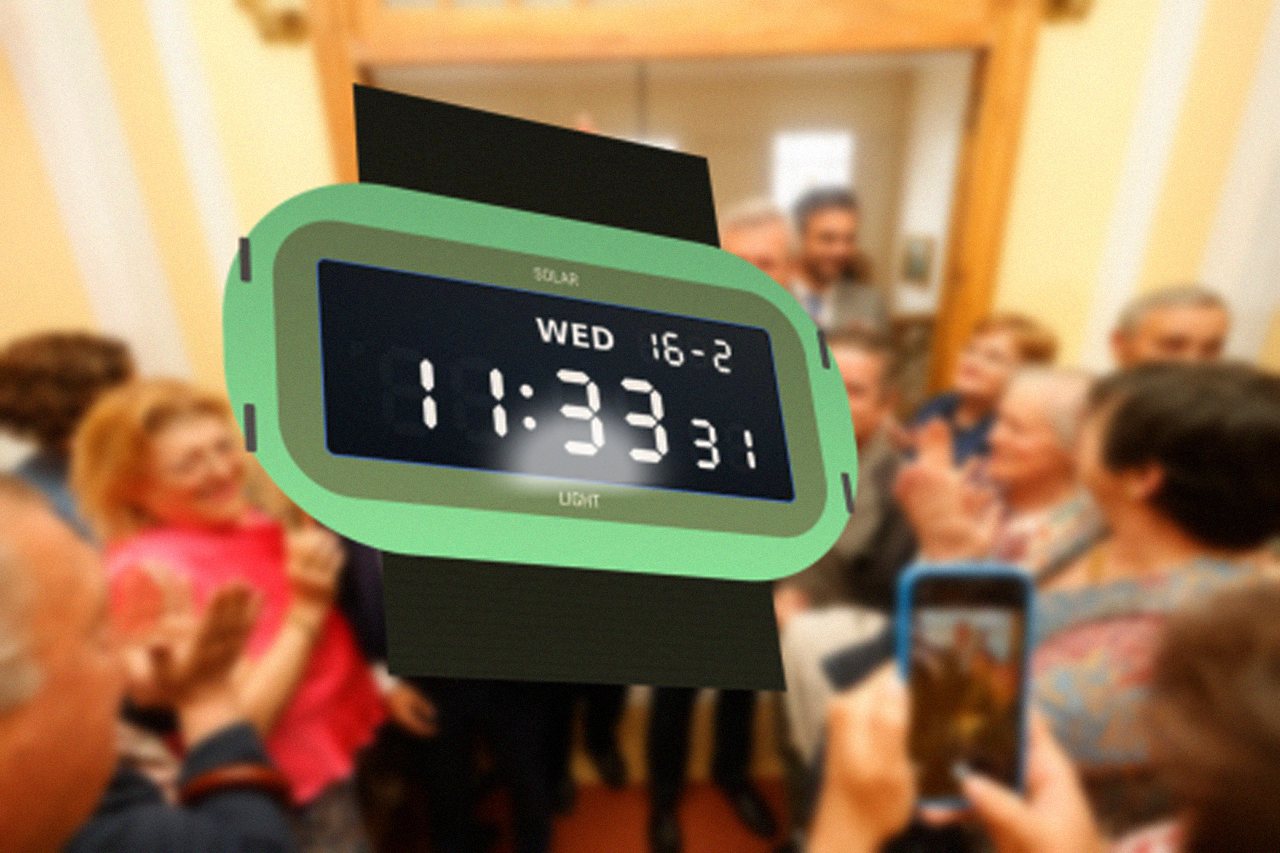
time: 11:33:31
